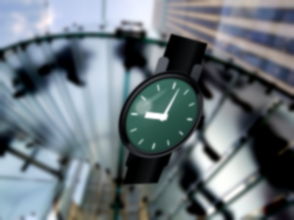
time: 9:02
